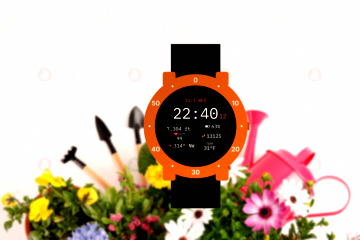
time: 22:40
